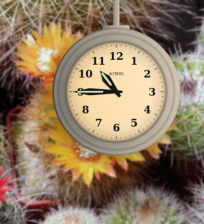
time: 10:45
